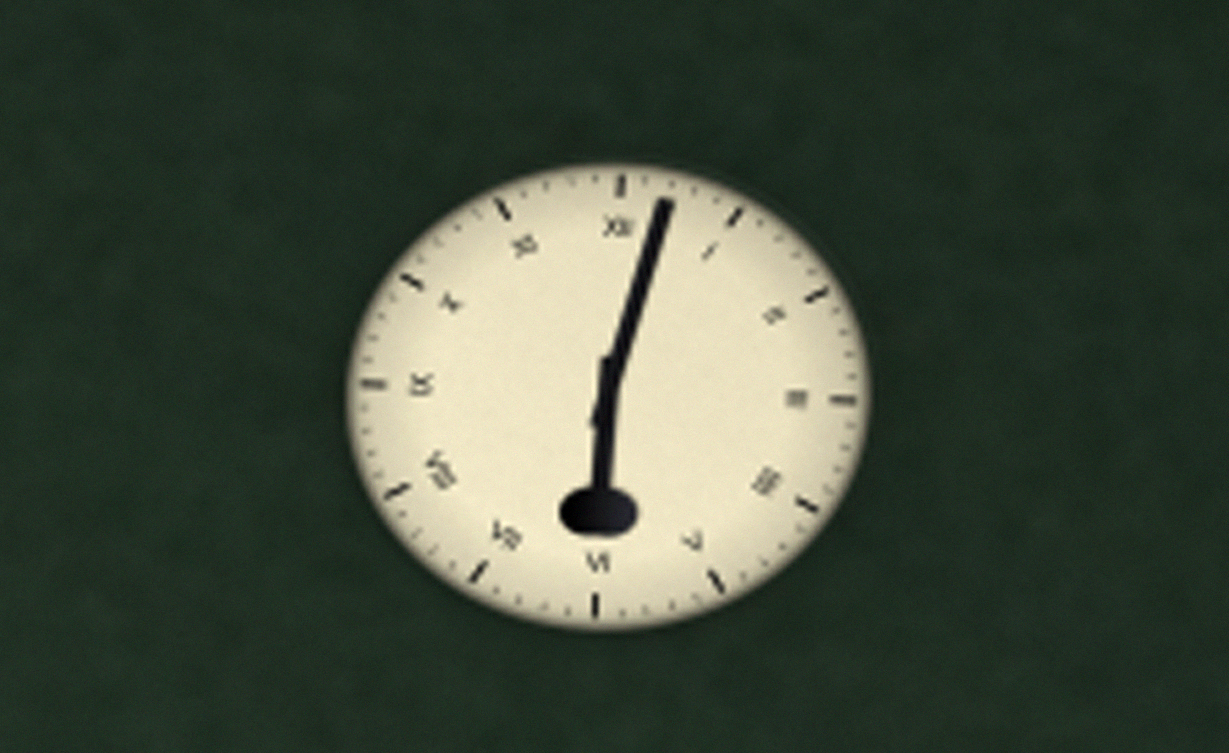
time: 6:02
